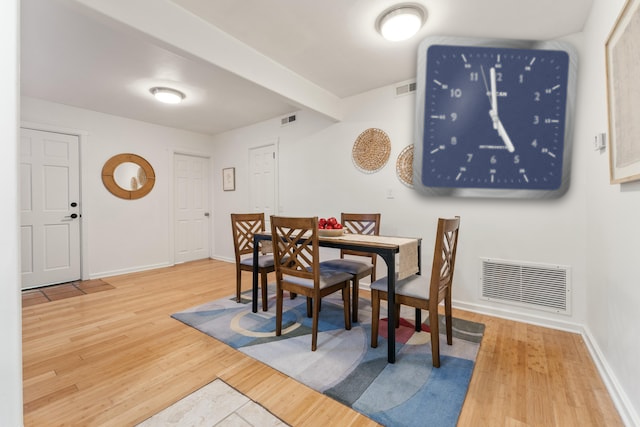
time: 4:58:57
